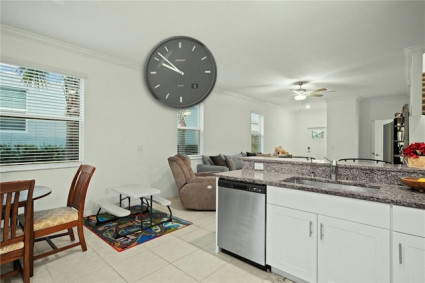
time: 9:52
